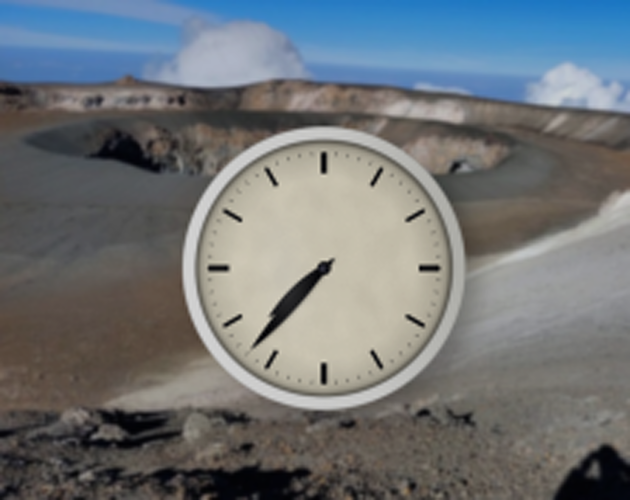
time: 7:37
